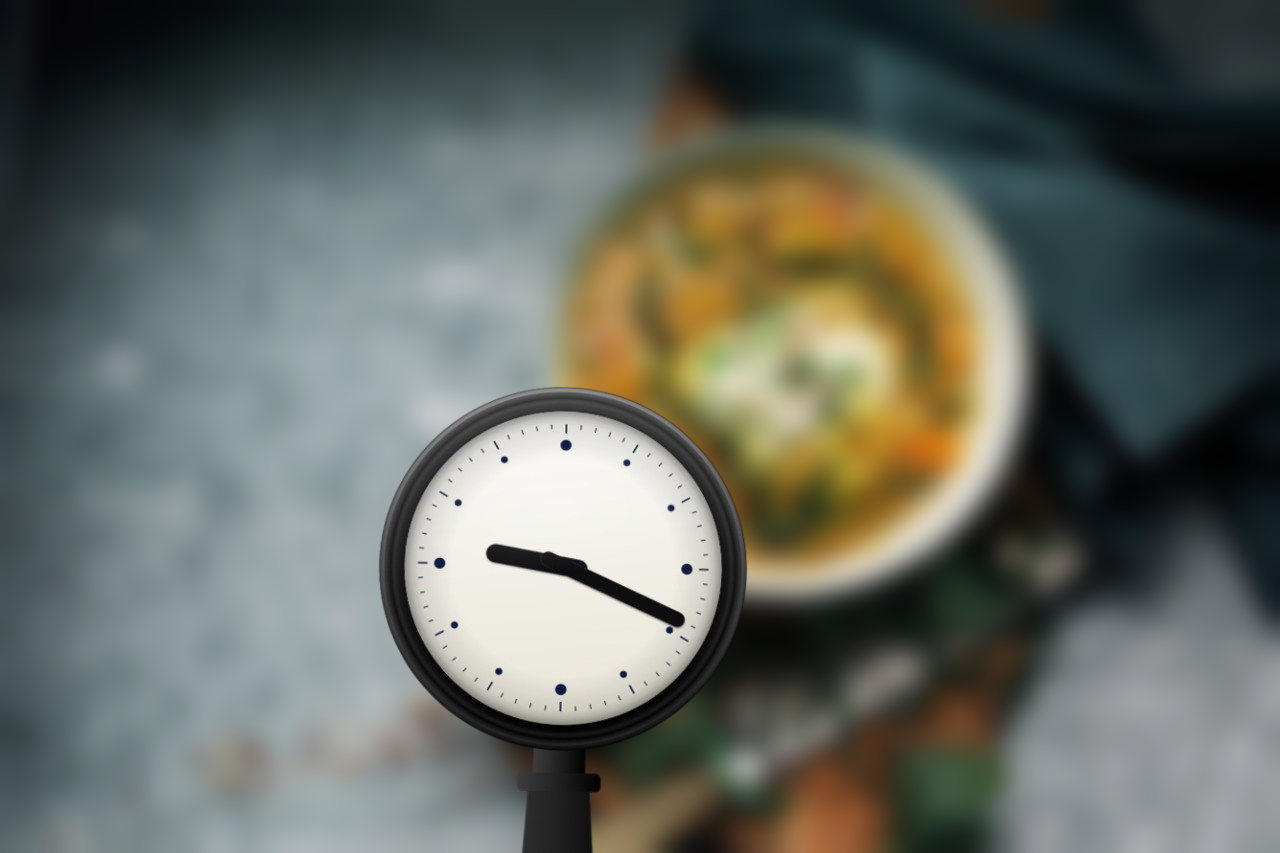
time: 9:19
